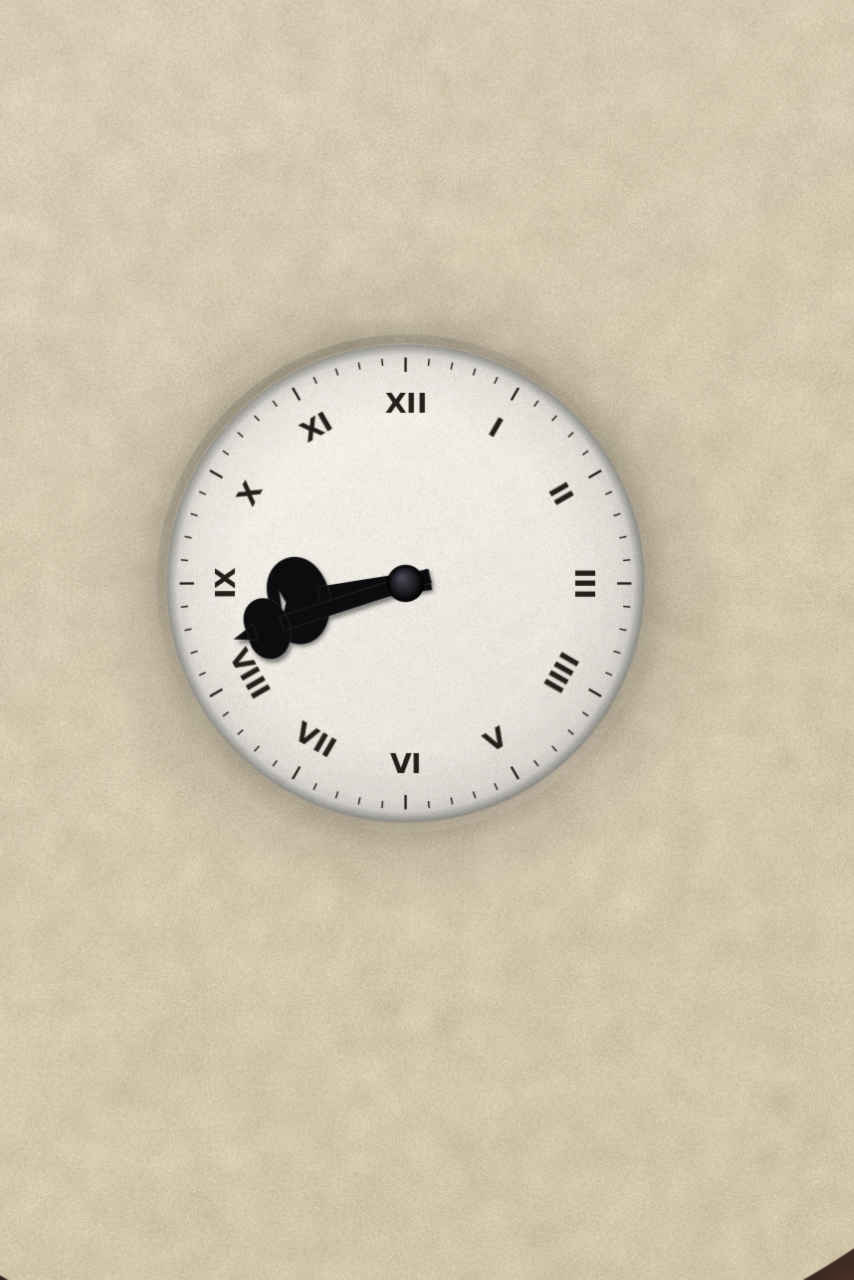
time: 8:42
